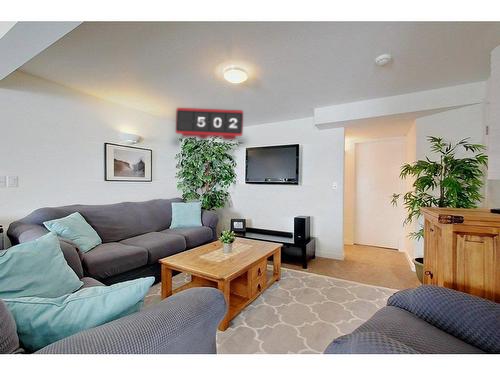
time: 5:02
